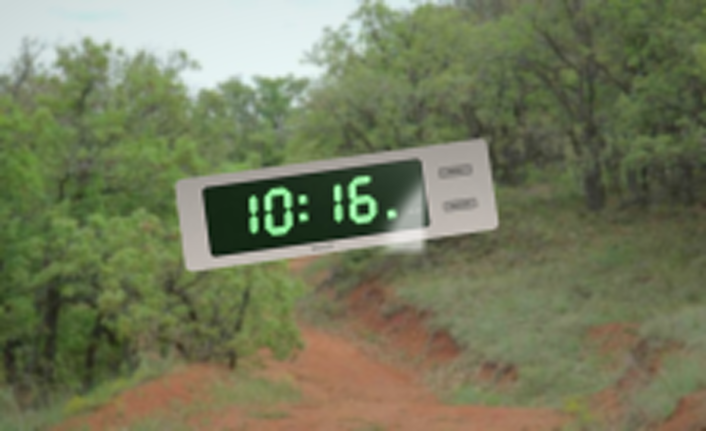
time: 10:16
